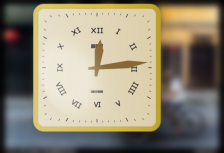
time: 12:14
